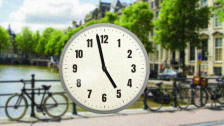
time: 4:58
